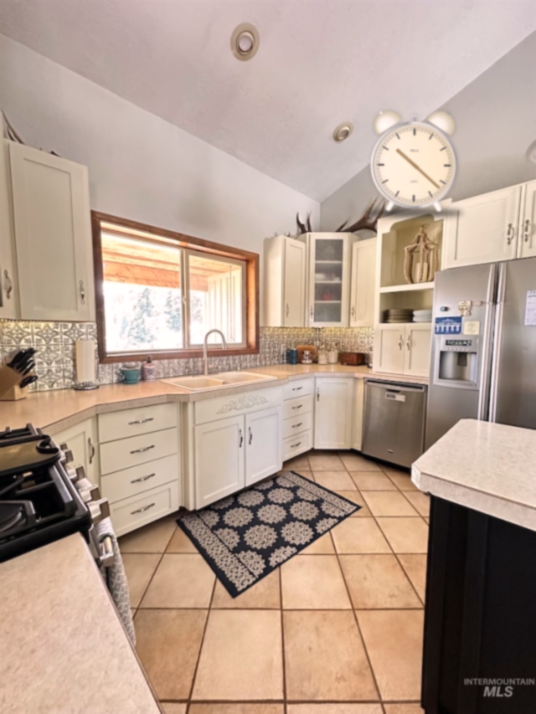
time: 10:22
